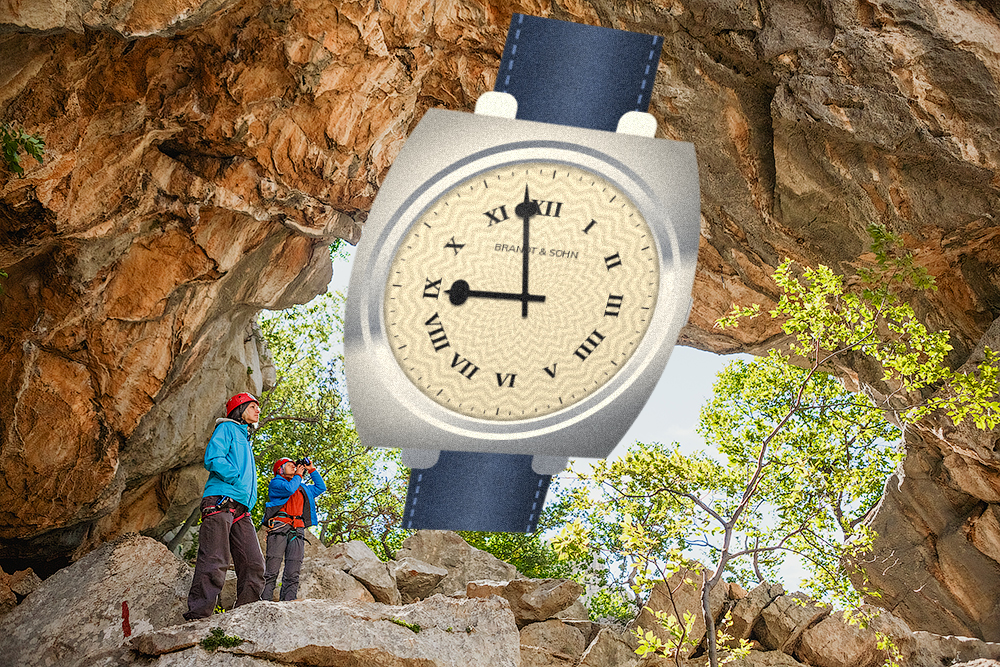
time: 8:58
